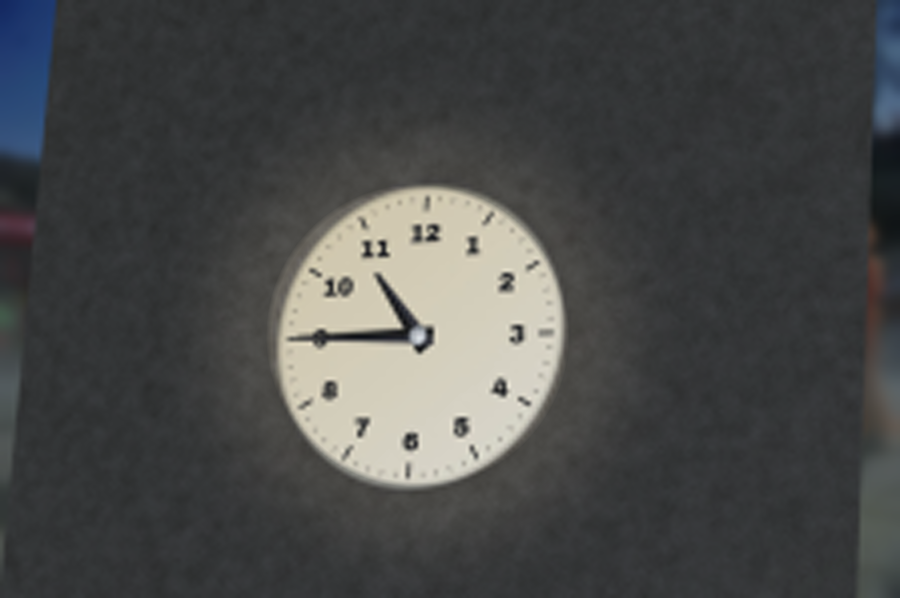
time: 10:45
